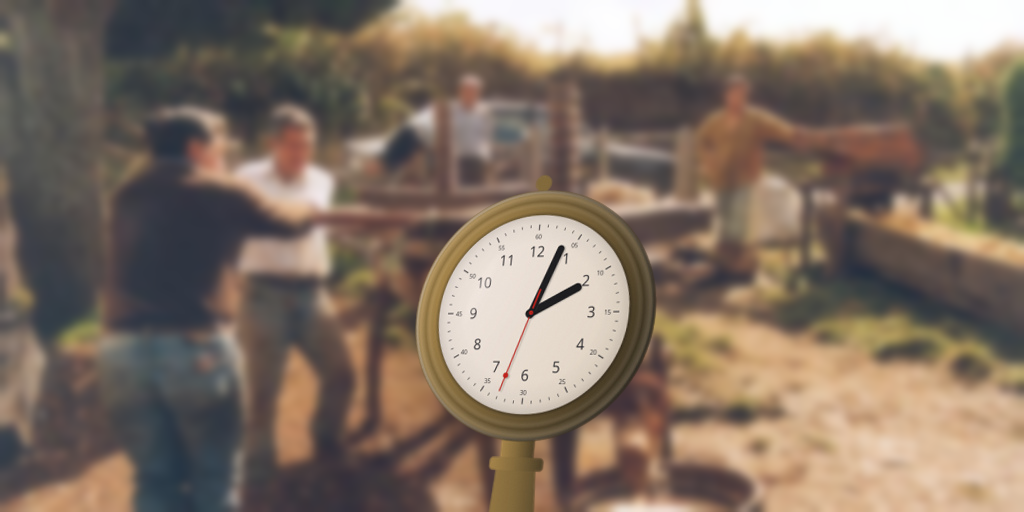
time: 2:03:33
